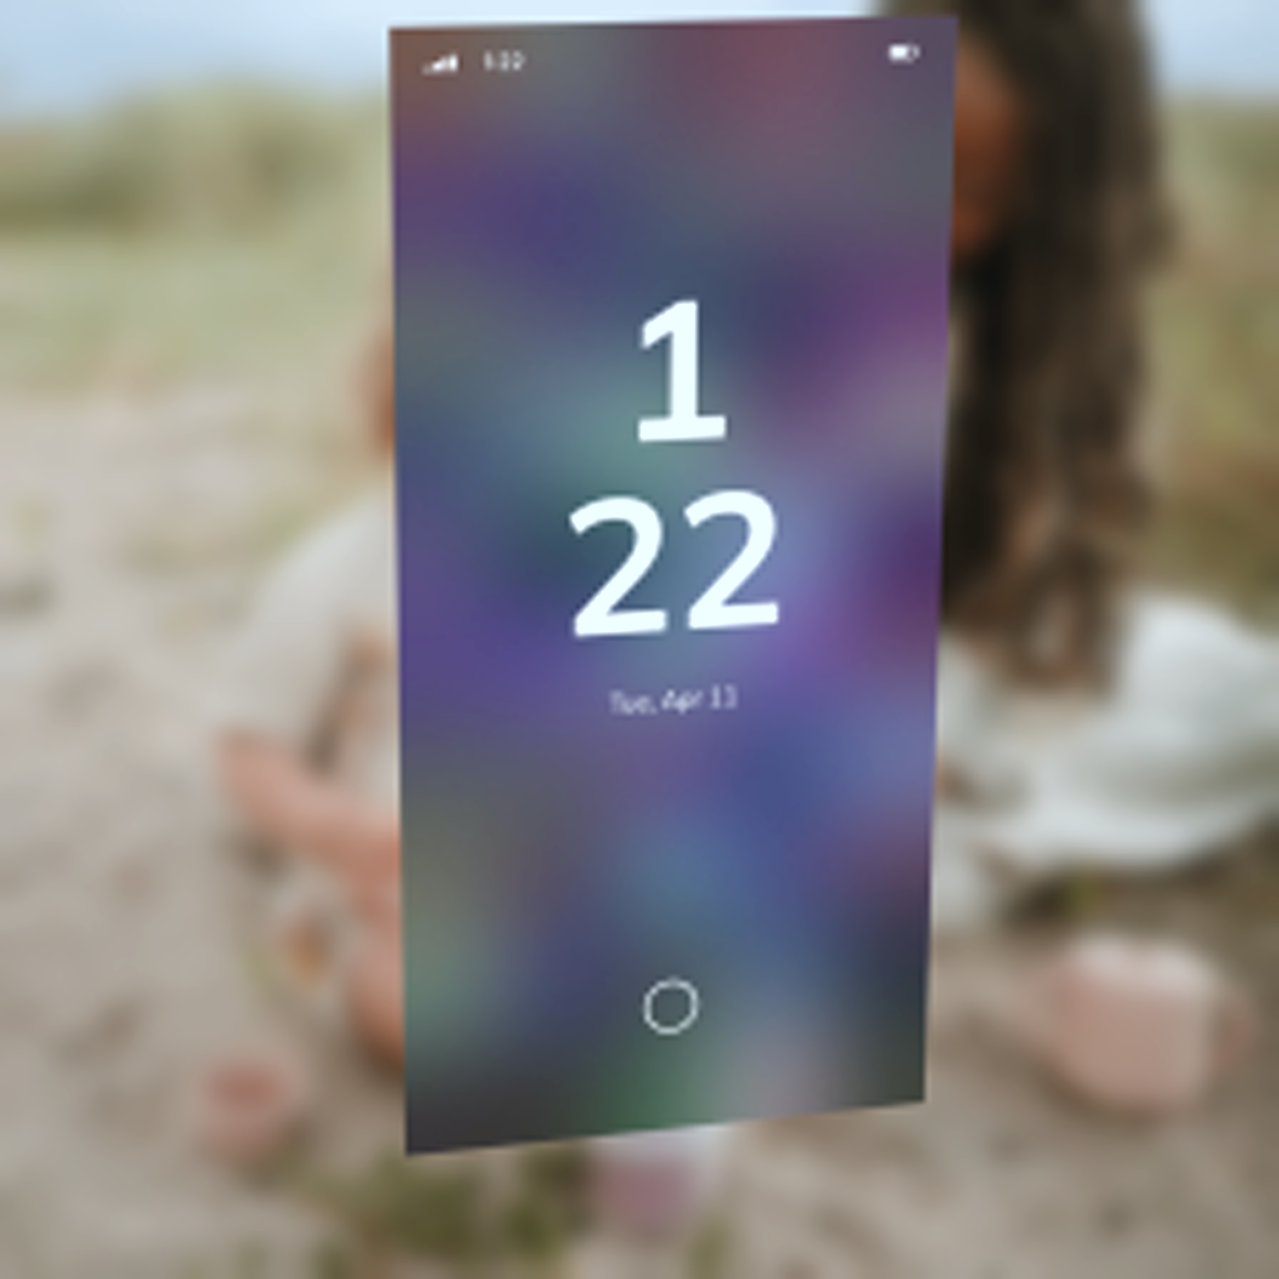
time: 1:22
